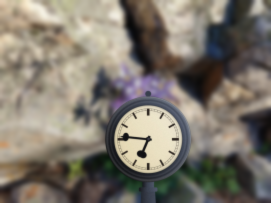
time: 6:46
